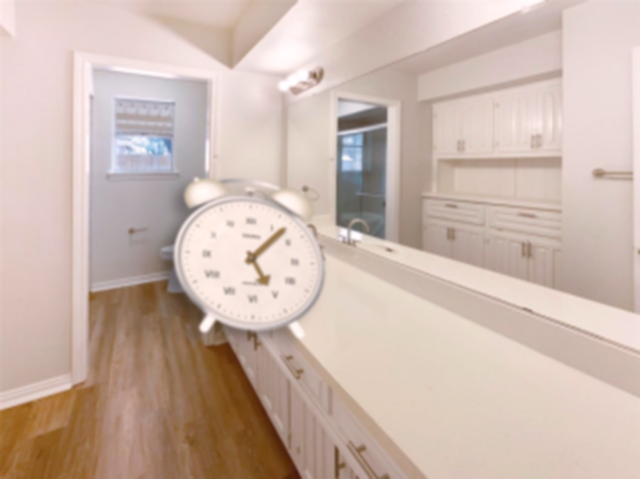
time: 5:07
